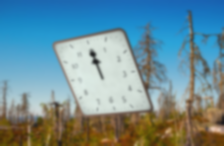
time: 12:00
